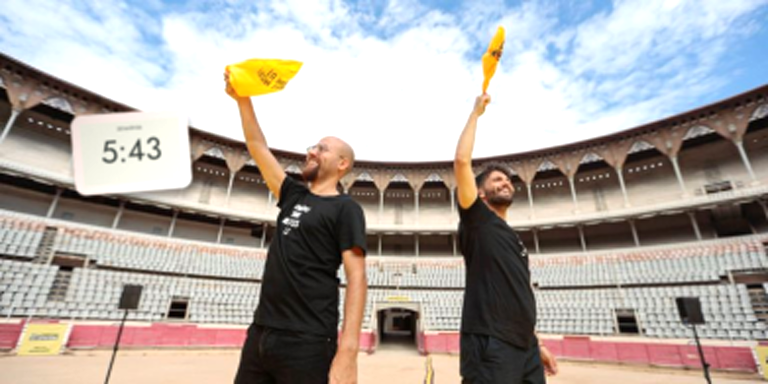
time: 5:43
